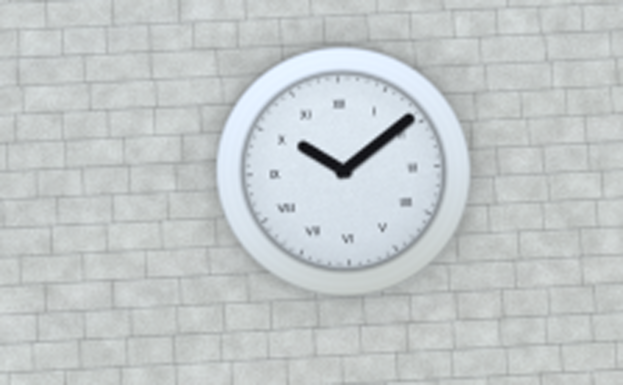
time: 10:09
